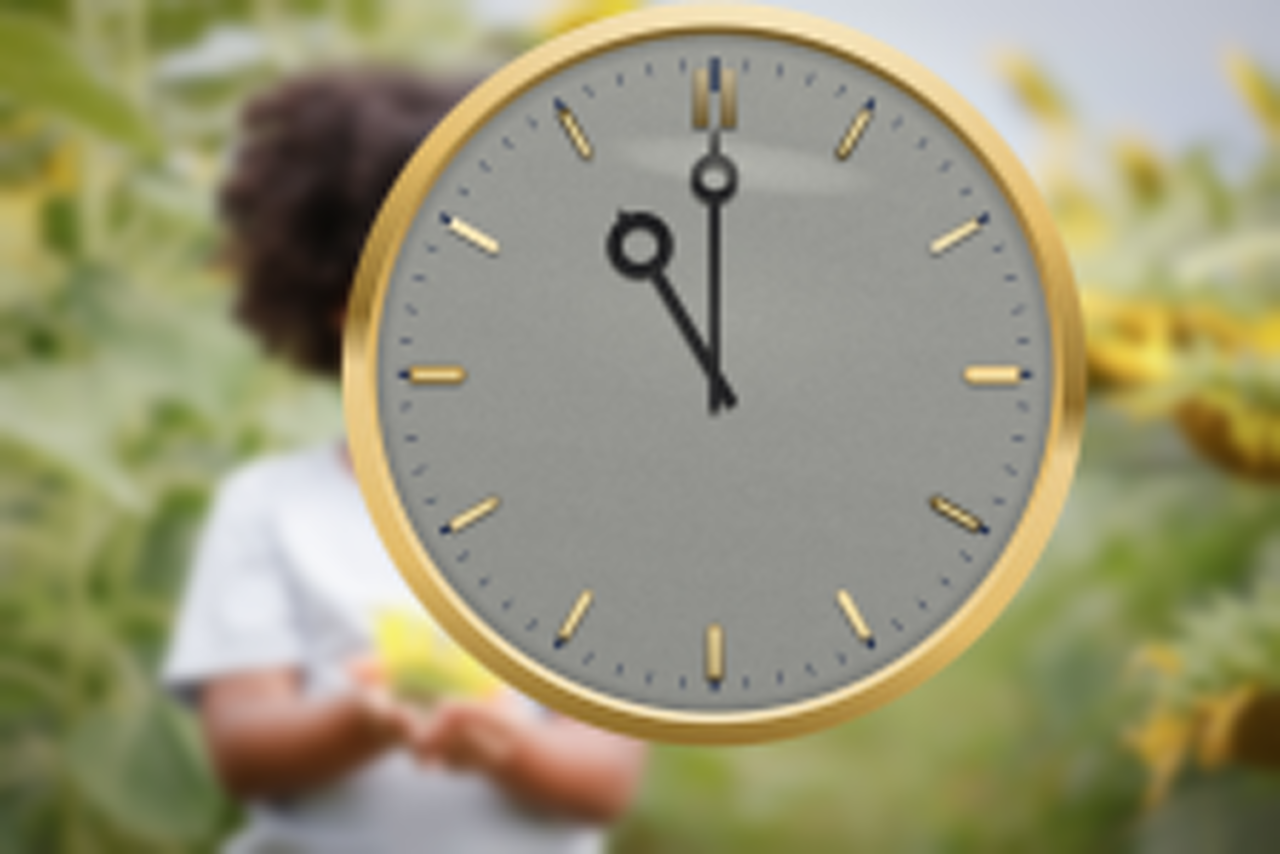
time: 11:00
